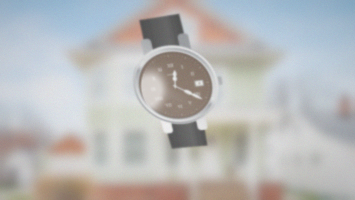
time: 12:21
